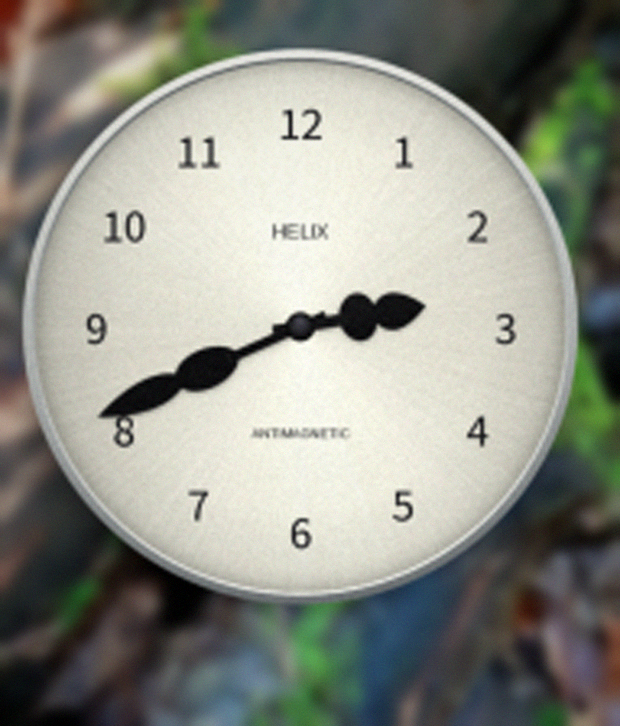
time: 2:41
